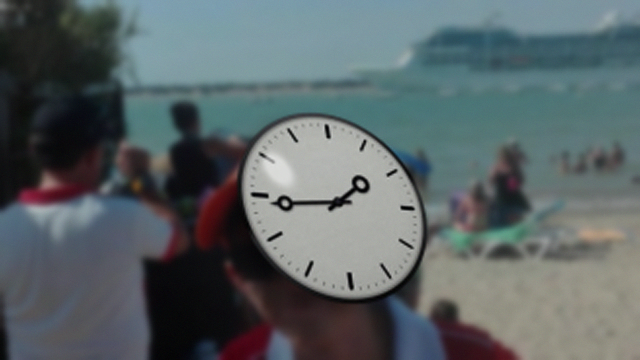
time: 1:44
